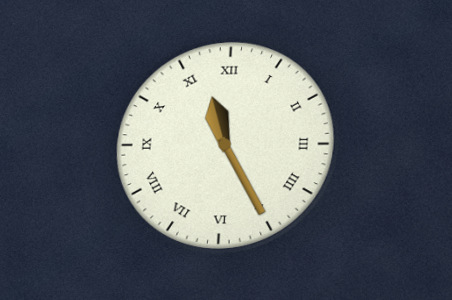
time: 11:25
